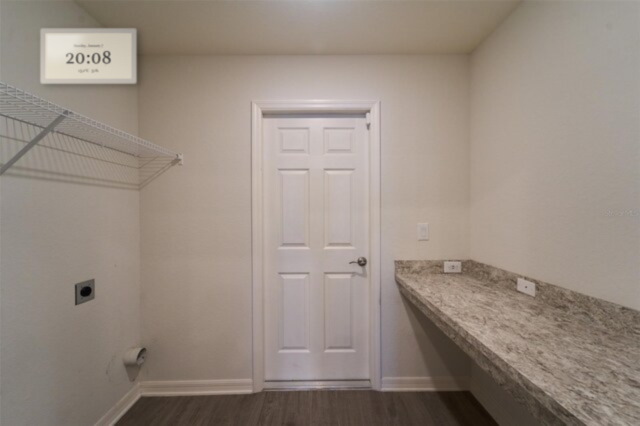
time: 20:08
